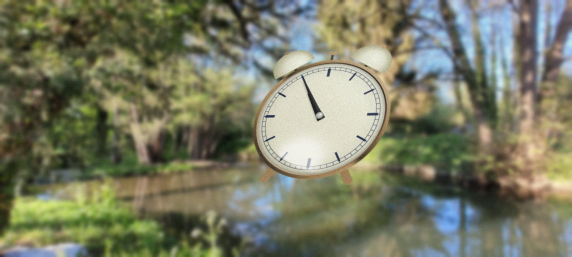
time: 10:55
